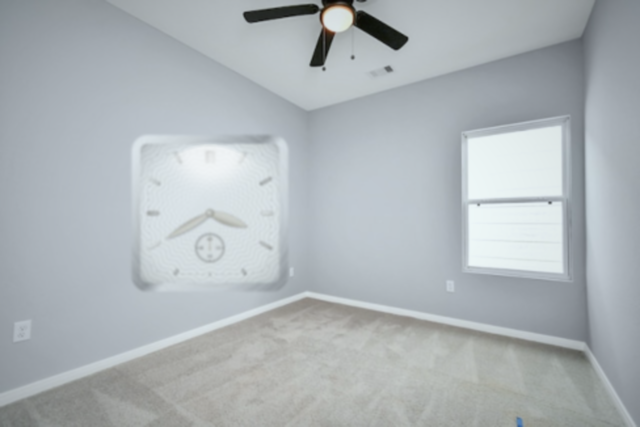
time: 3:40
